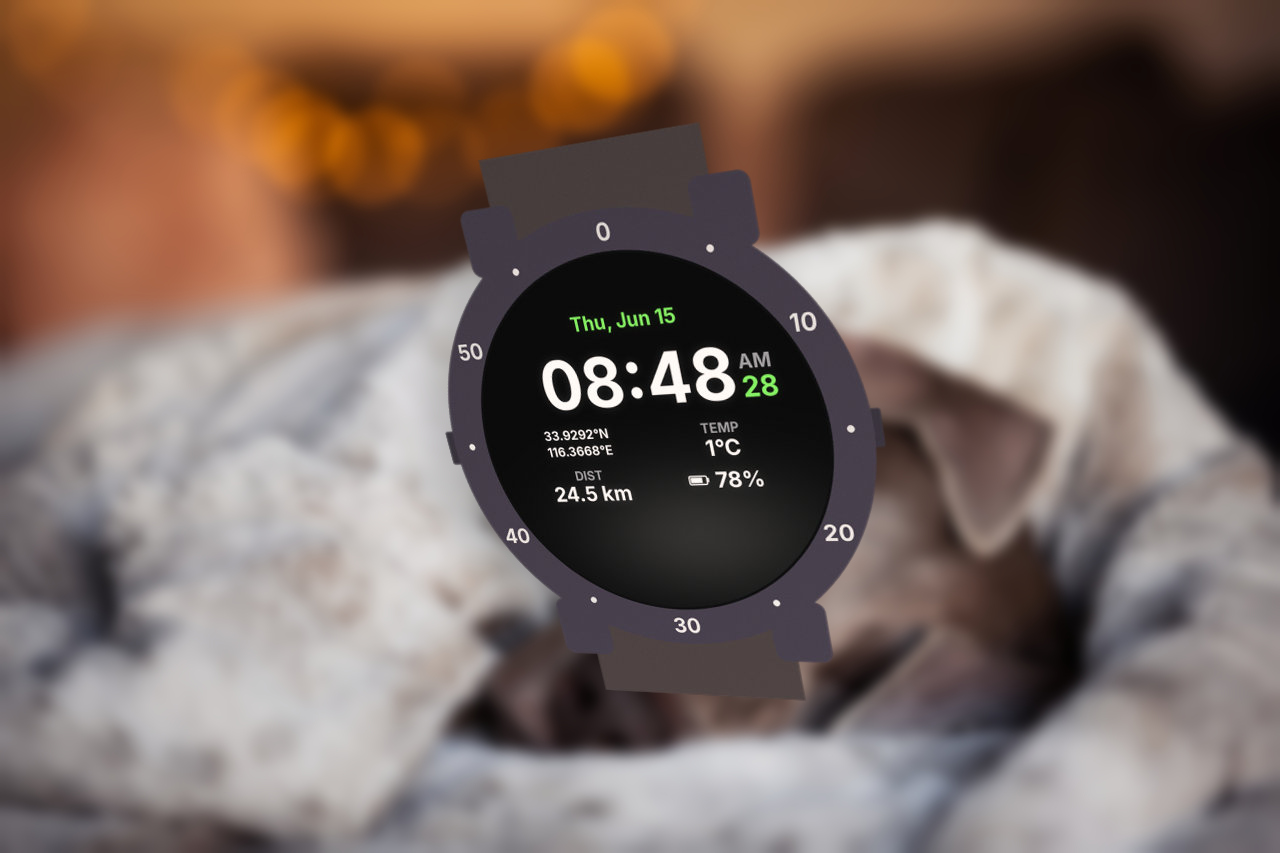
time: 8:48:28
